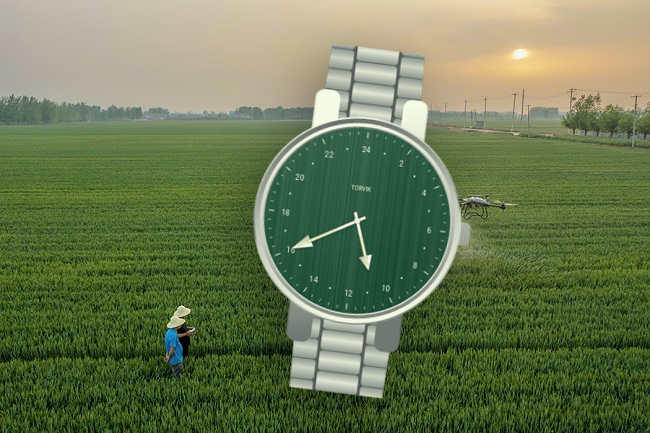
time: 10:40
